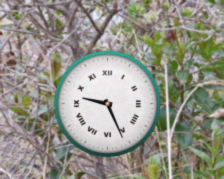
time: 9:26
